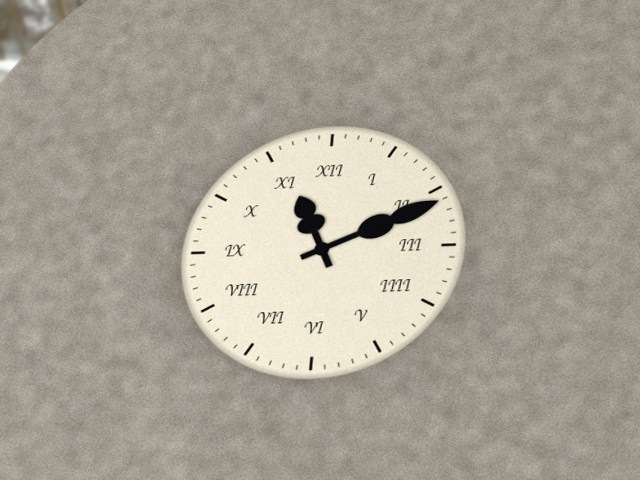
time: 11:11
